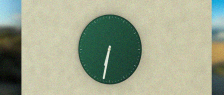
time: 6:32
